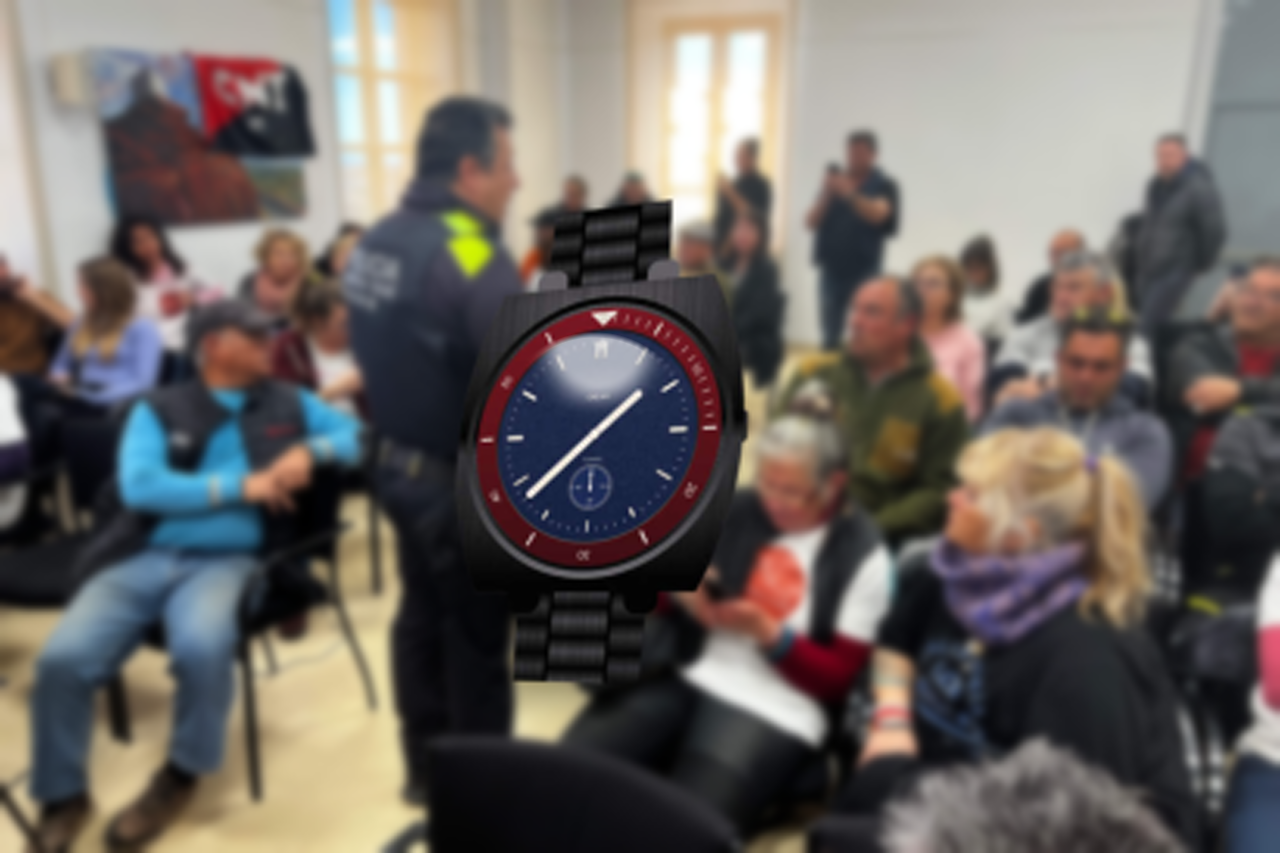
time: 1:38
